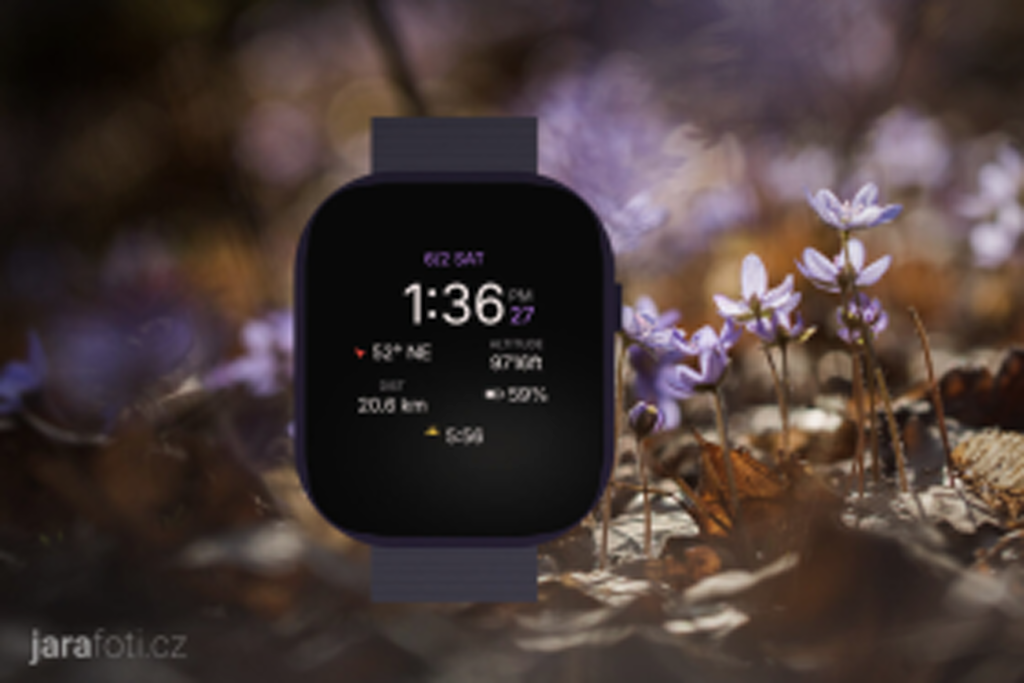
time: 1:36
